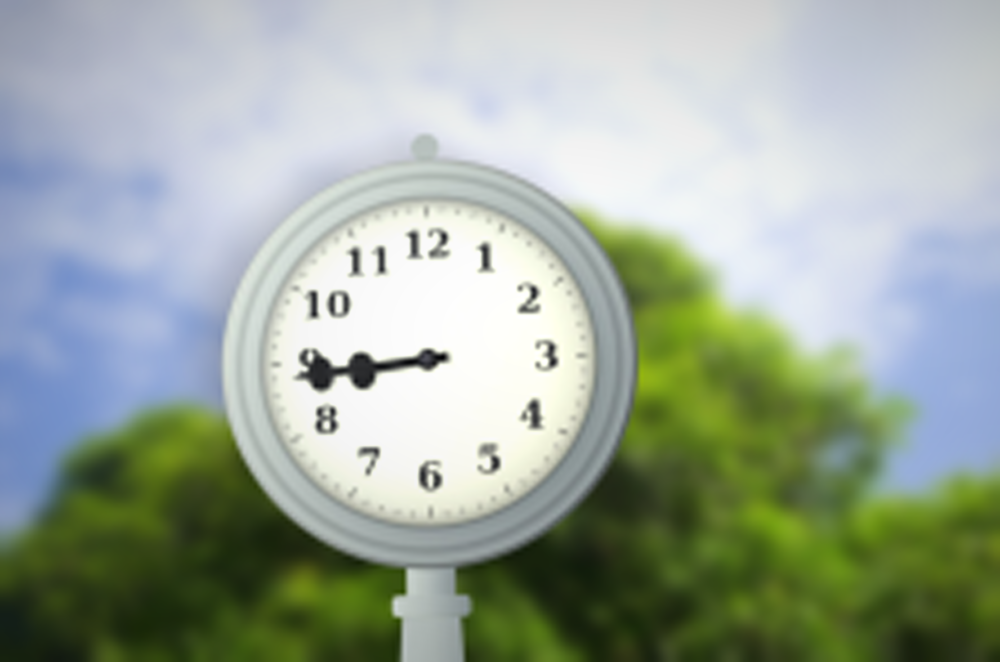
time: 8:44
